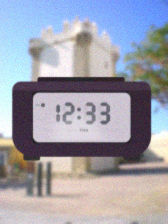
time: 12:33
